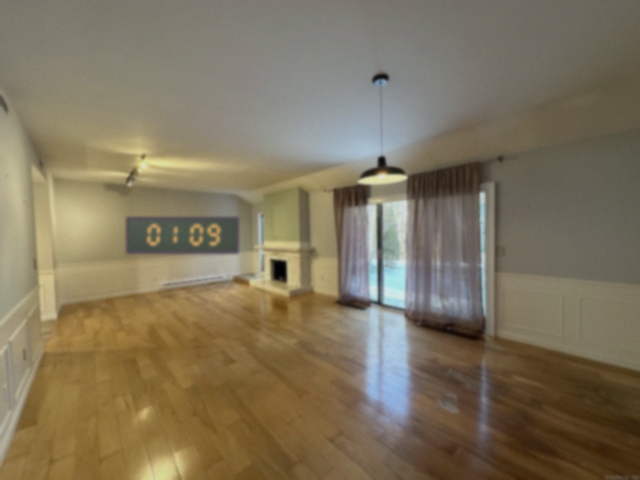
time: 1:09
